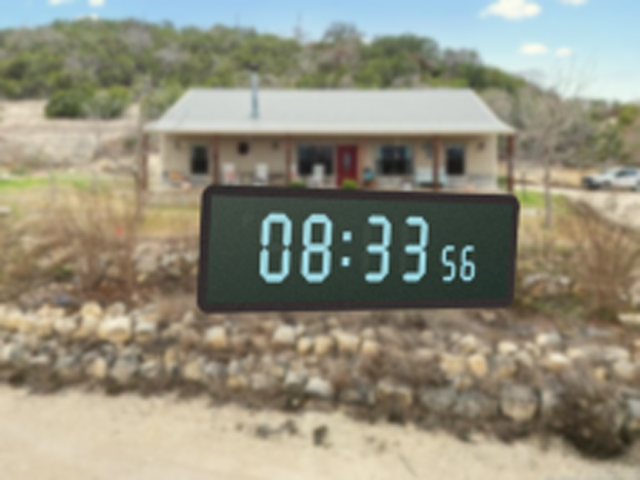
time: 8:33:56
